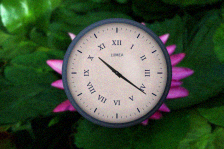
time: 10:21
